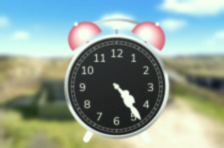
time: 4:24
